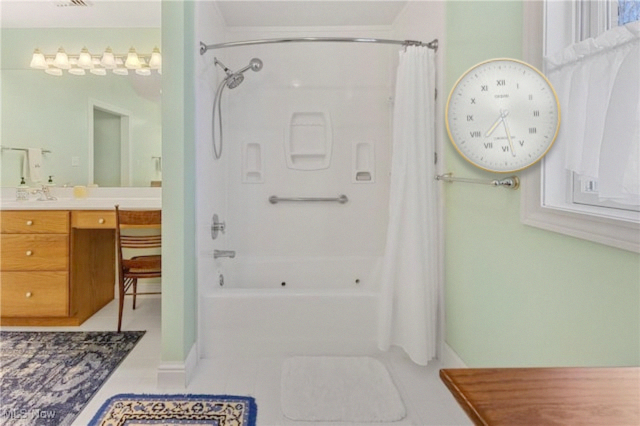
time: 7:28
